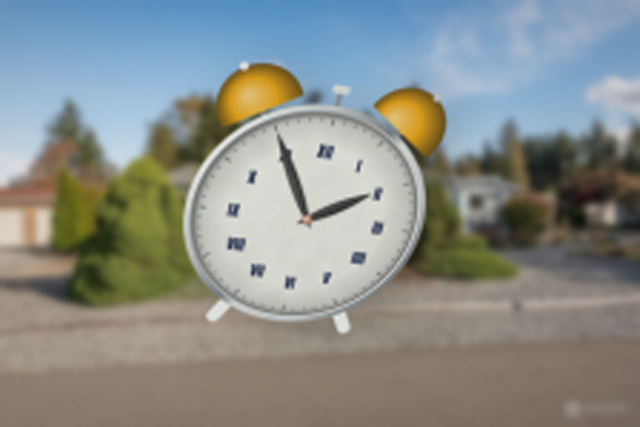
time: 1:55
